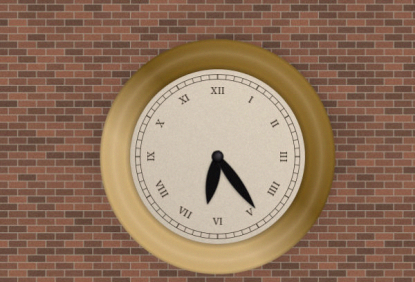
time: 6:24
